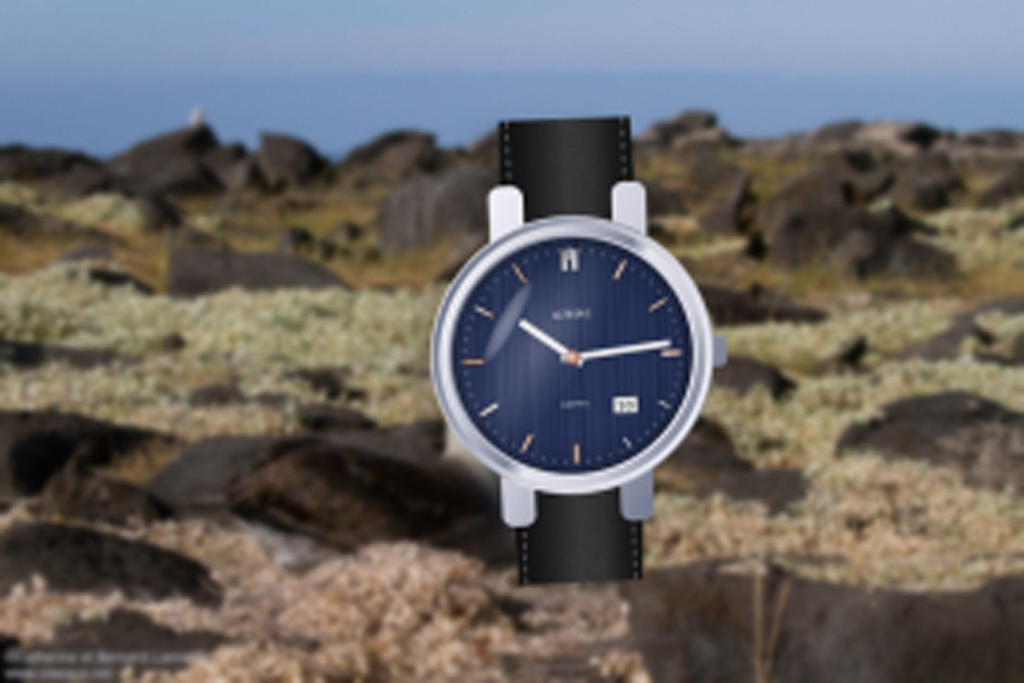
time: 10:14
